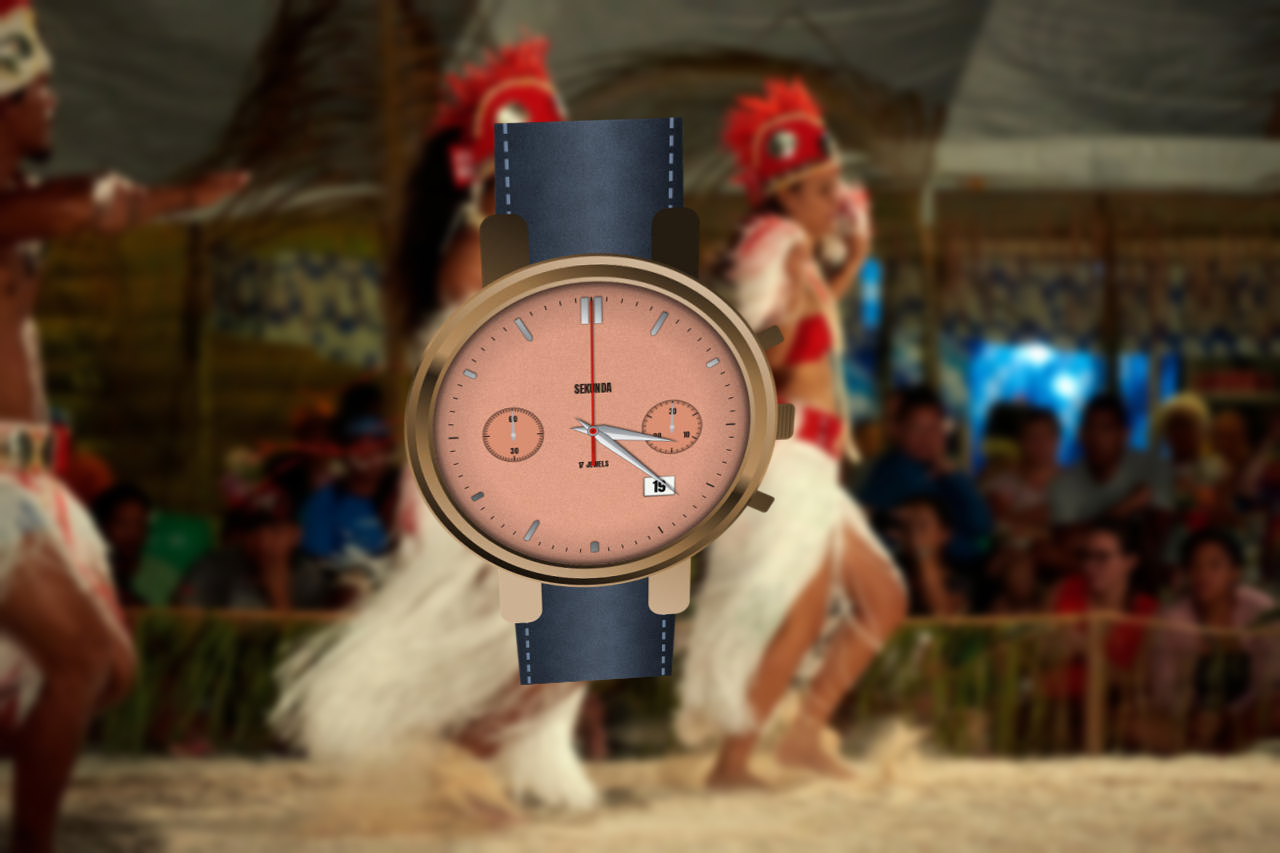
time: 3:22
